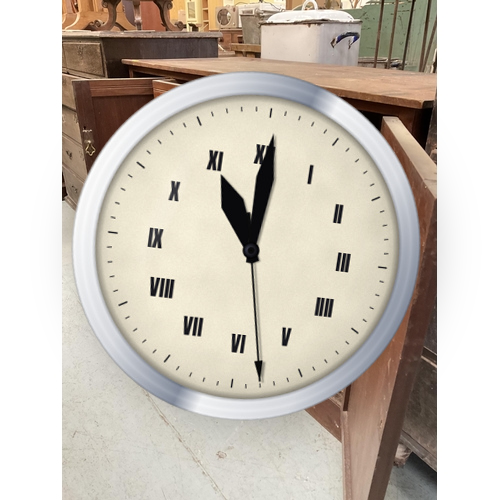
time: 11:00:28
